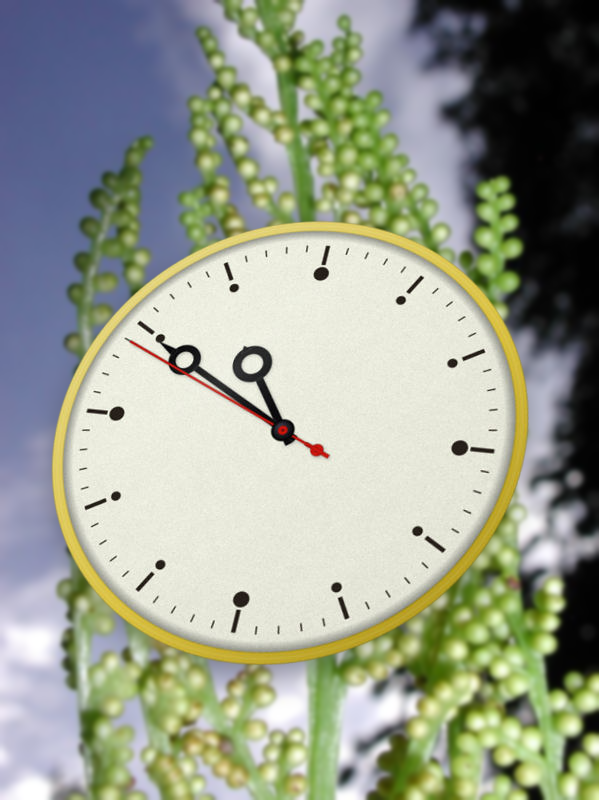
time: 10:49:49
